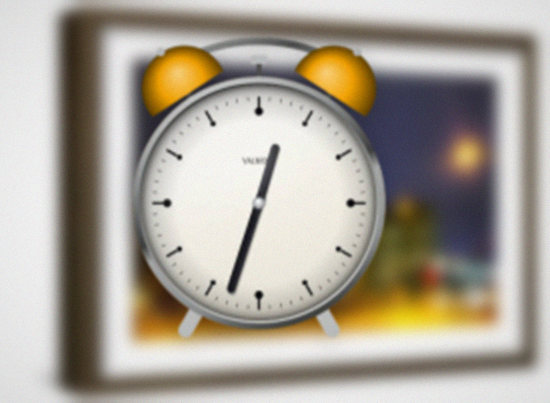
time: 12:33
